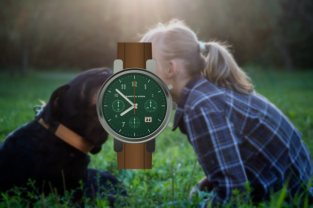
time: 7:52
